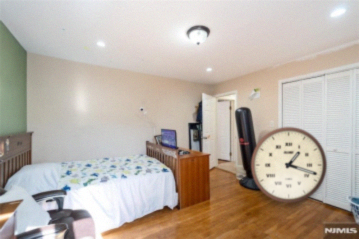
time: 1:18
